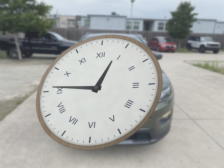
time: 12:46
